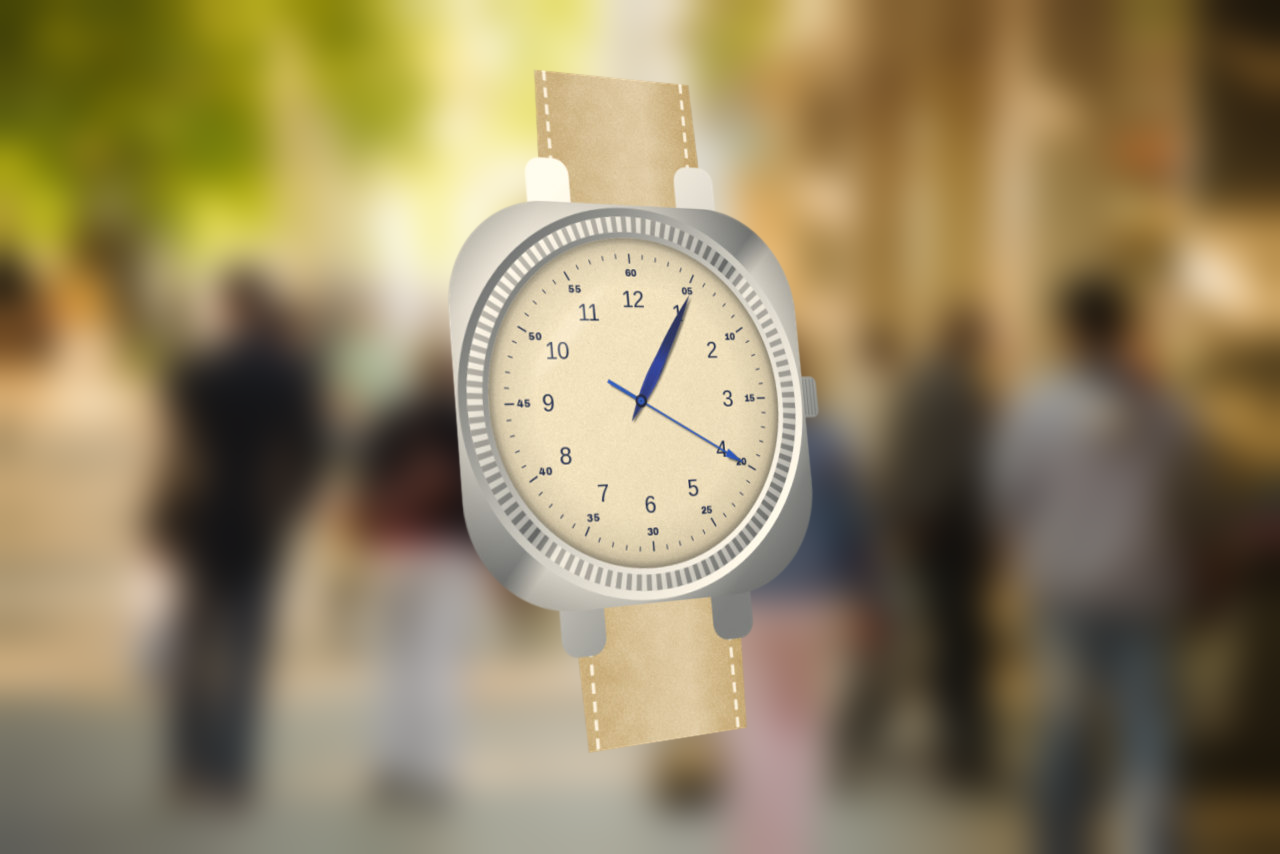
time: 1:05:20
